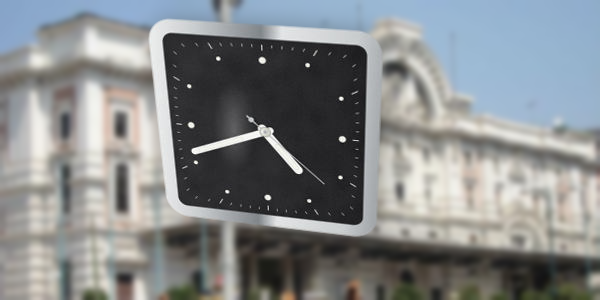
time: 4:41:22
